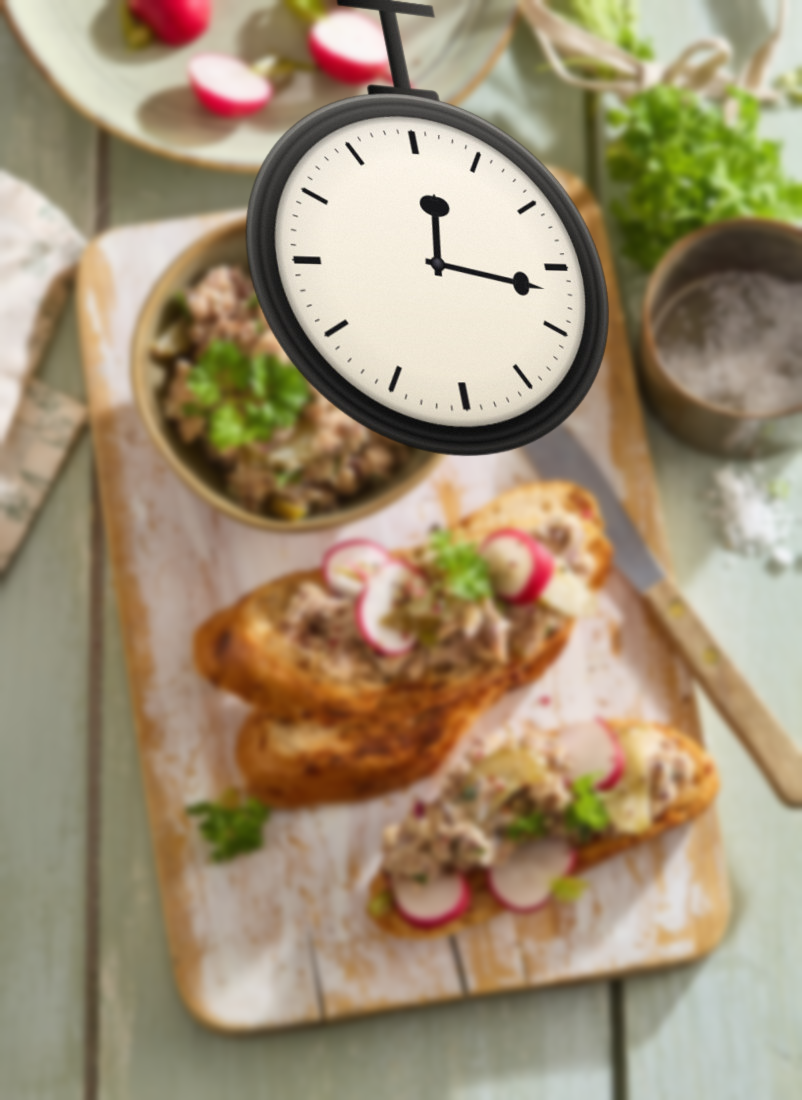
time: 12:17
